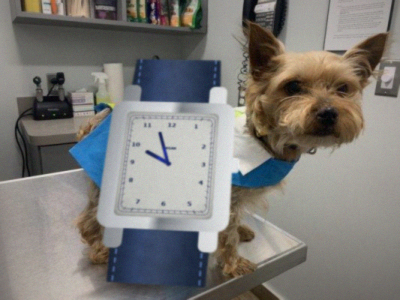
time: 9:57
